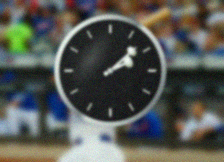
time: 2:08
